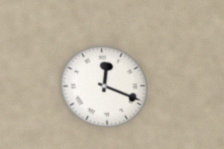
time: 12:19
